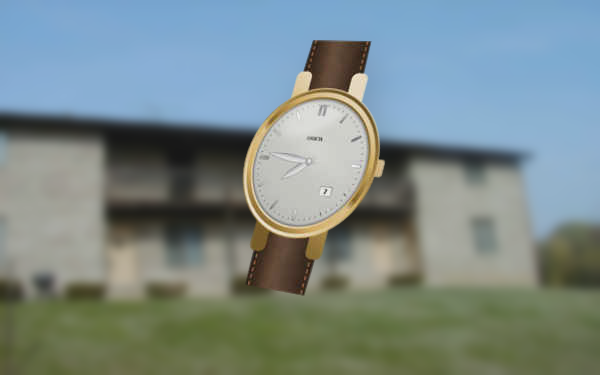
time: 7:46
